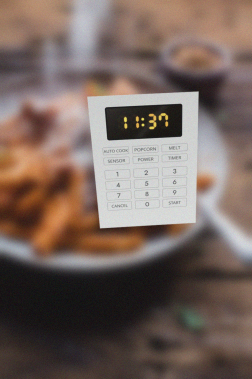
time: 11:37
